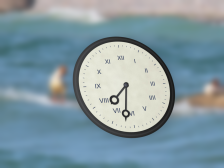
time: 7:32
